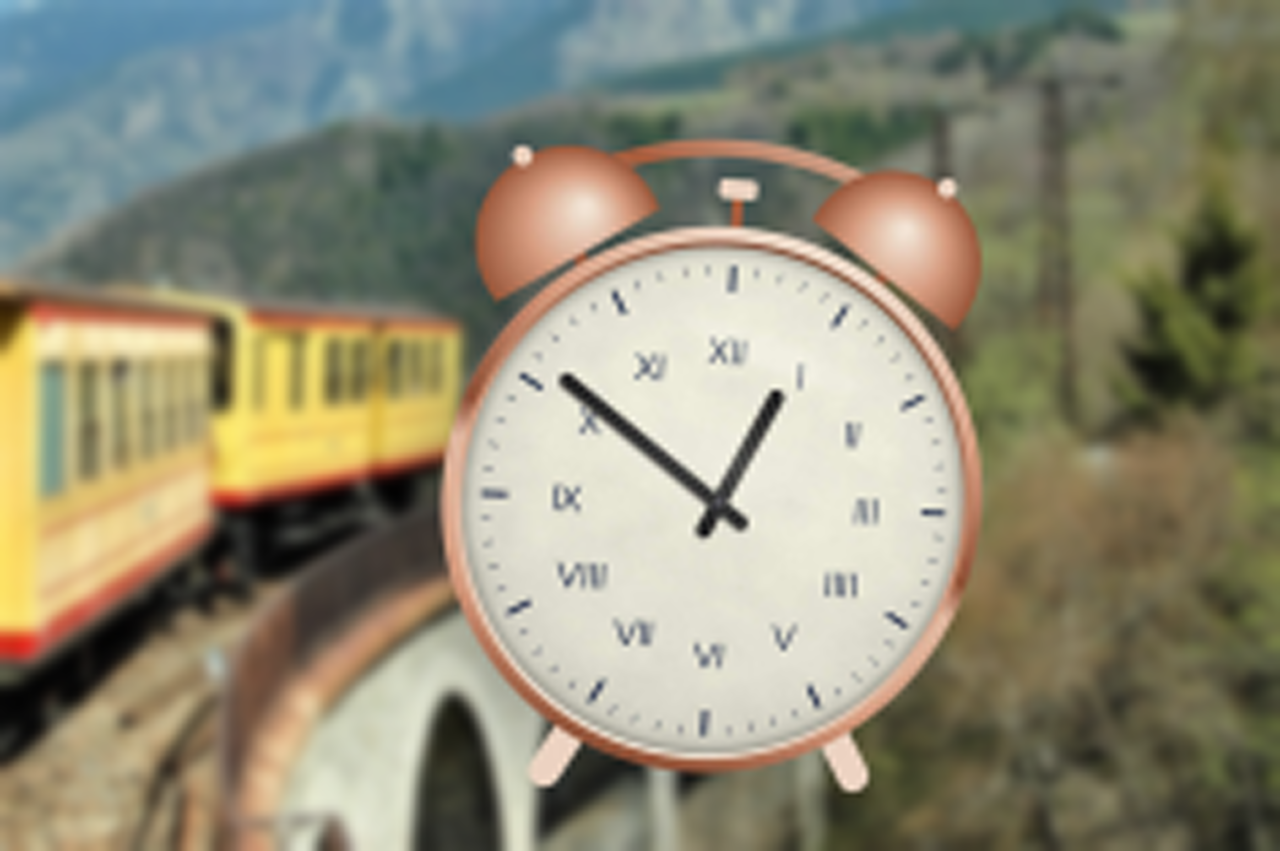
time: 12:51
